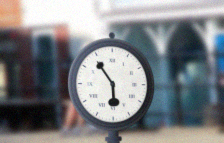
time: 5:54
